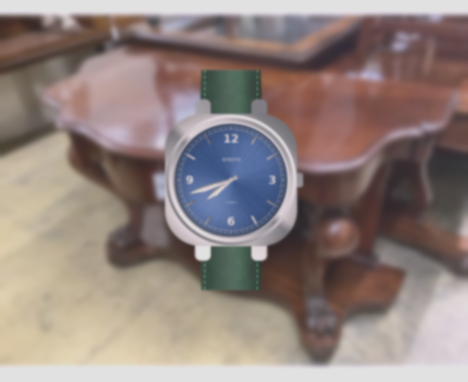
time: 7:42
